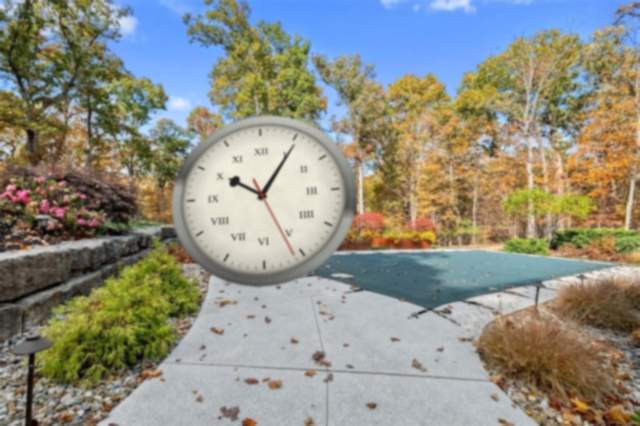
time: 10:05:26
